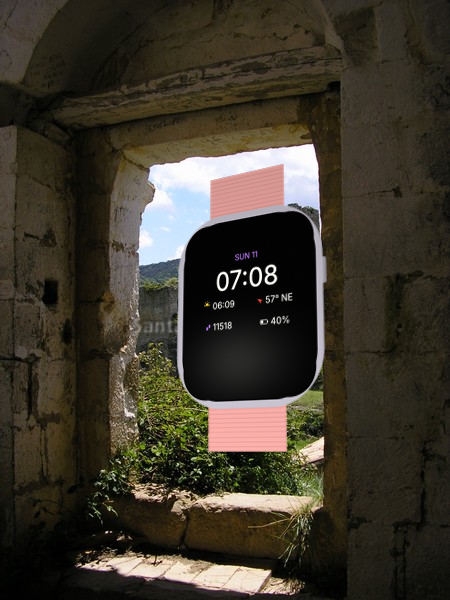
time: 7:08
